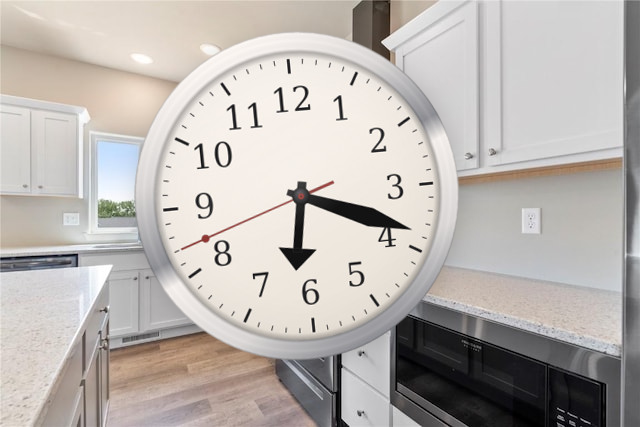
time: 6:18:42
